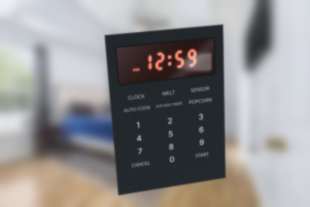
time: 12:59
